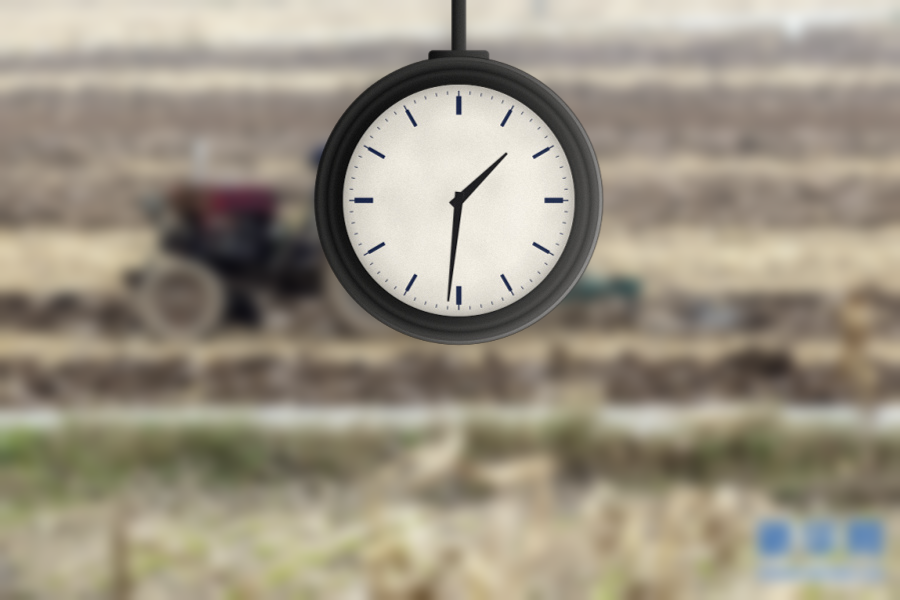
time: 1:31
